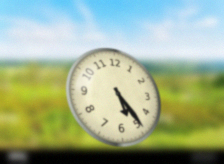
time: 5:24
